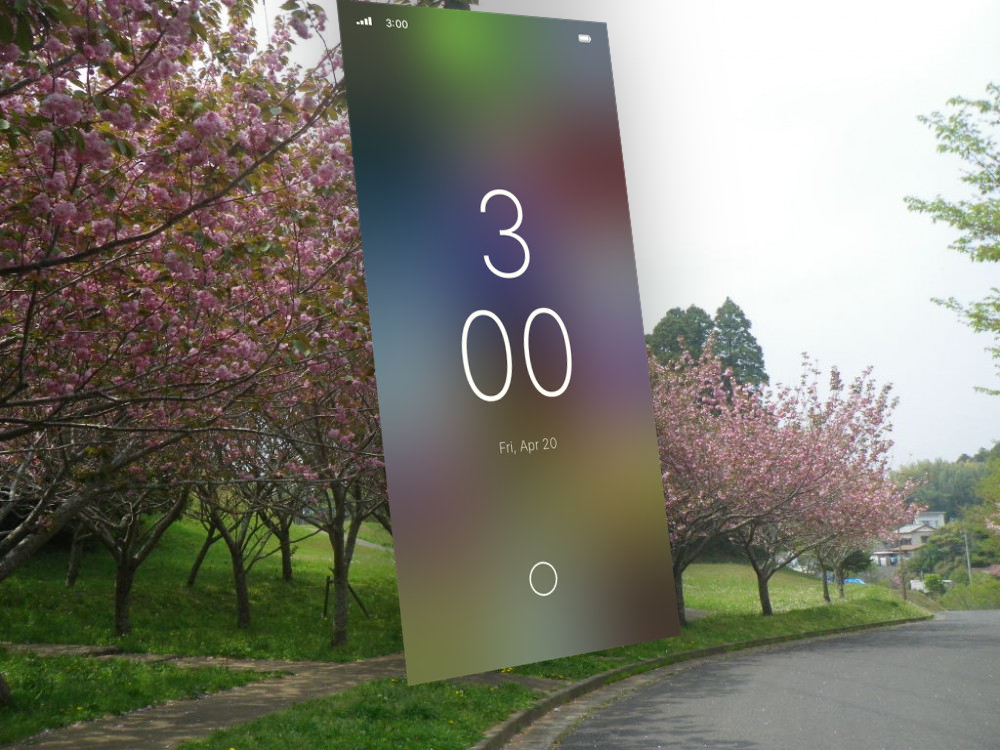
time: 3:00
